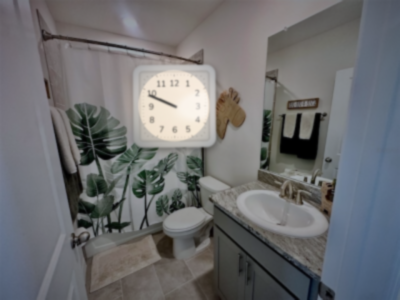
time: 9:49
